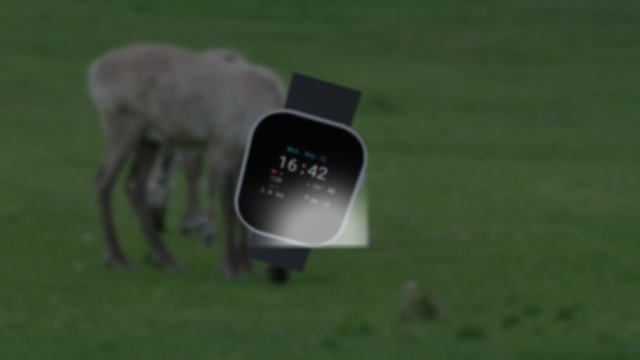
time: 16:42
